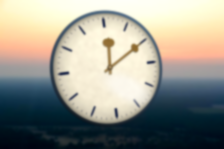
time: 12:10
